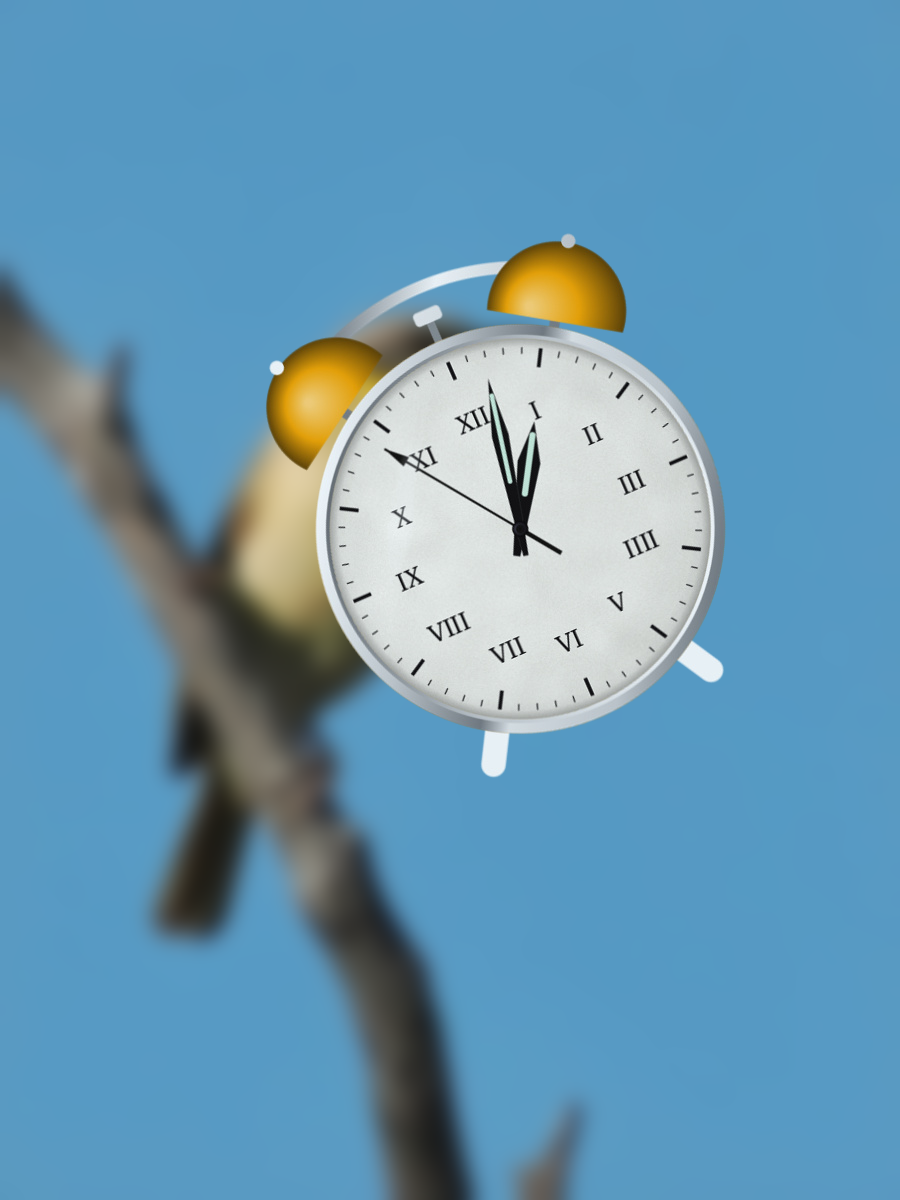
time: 1:01:54
